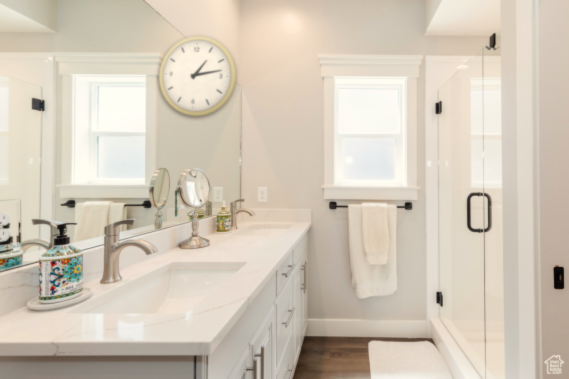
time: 1:13
